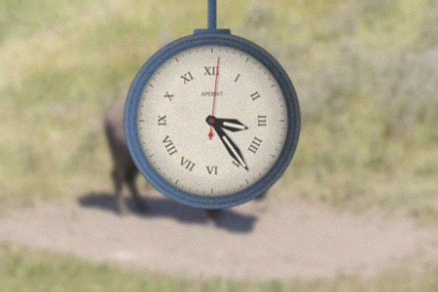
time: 3:24:01
